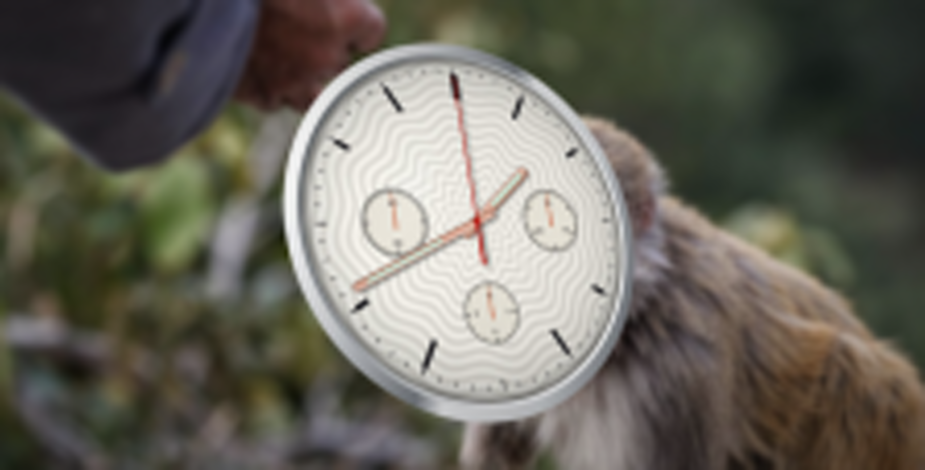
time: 1:41
